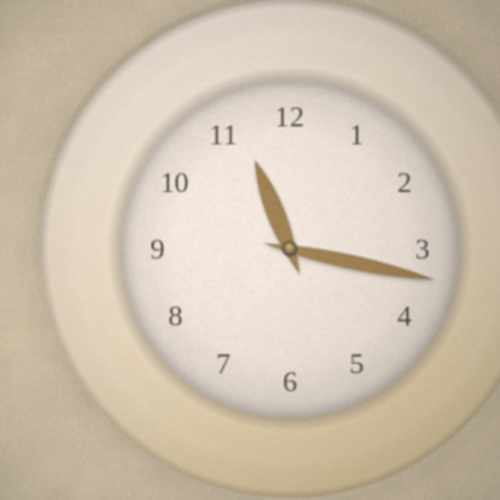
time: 11:17
